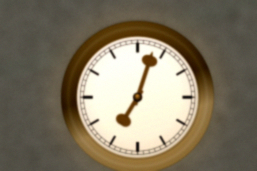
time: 7:03
